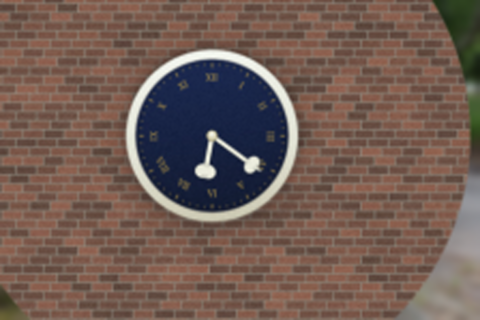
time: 6:21
